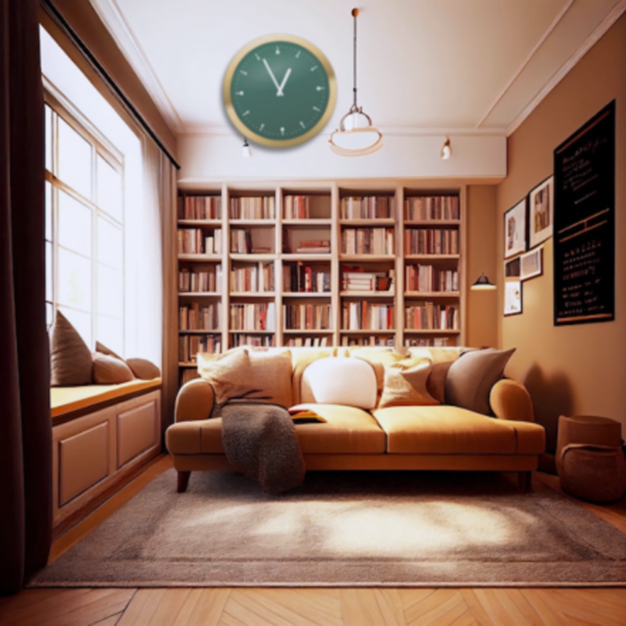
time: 12:56
